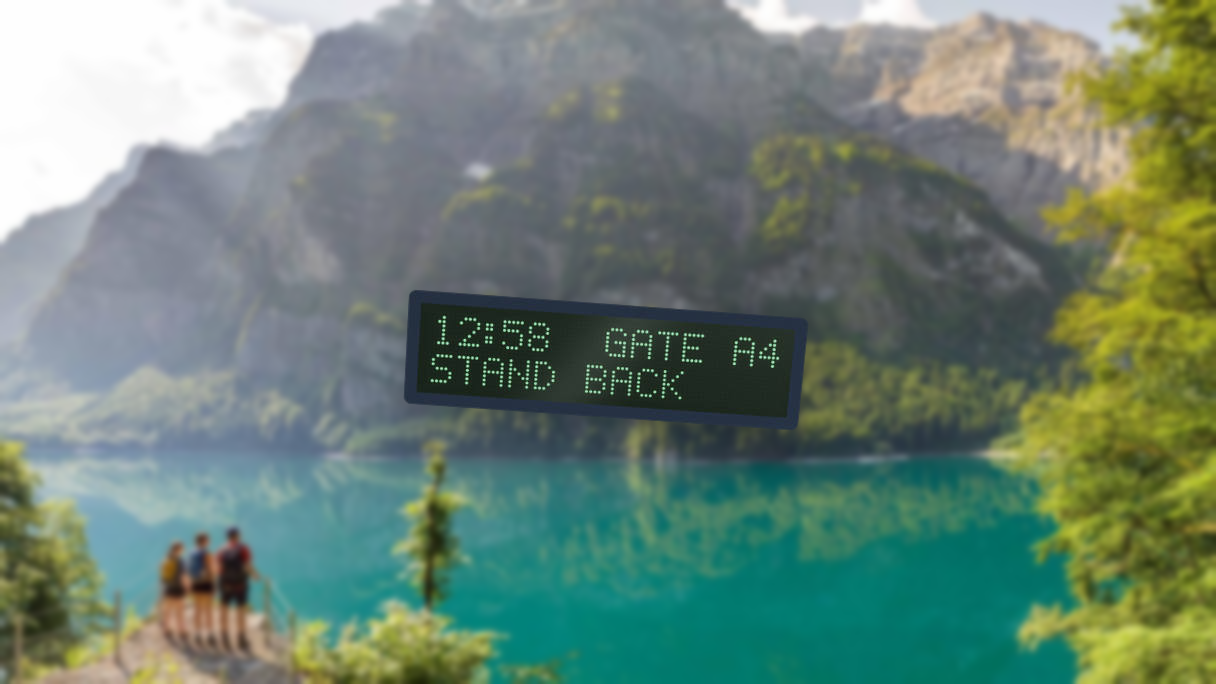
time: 12:58
